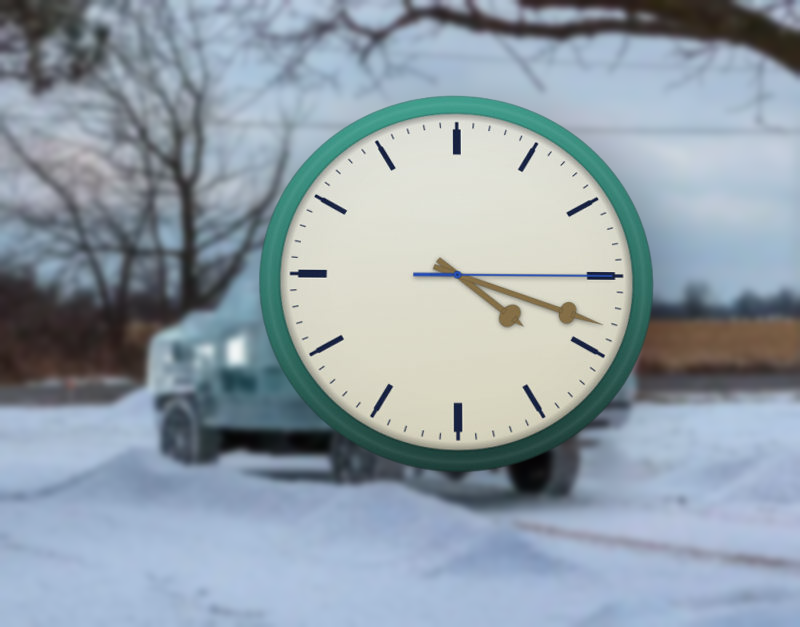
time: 4:18:15
